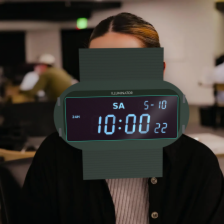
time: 10:00:22
